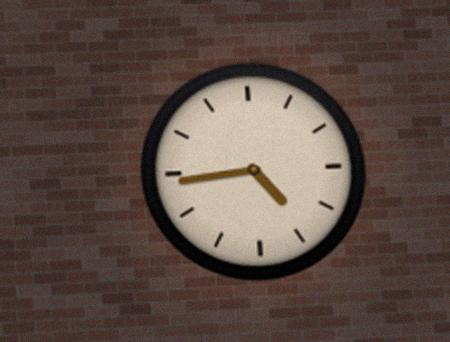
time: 4:44
